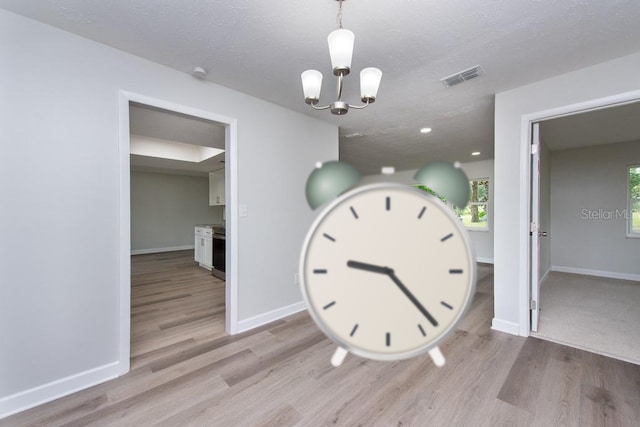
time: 9:23
